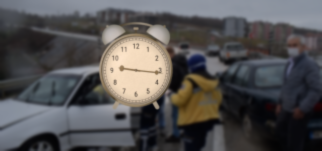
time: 9:16
